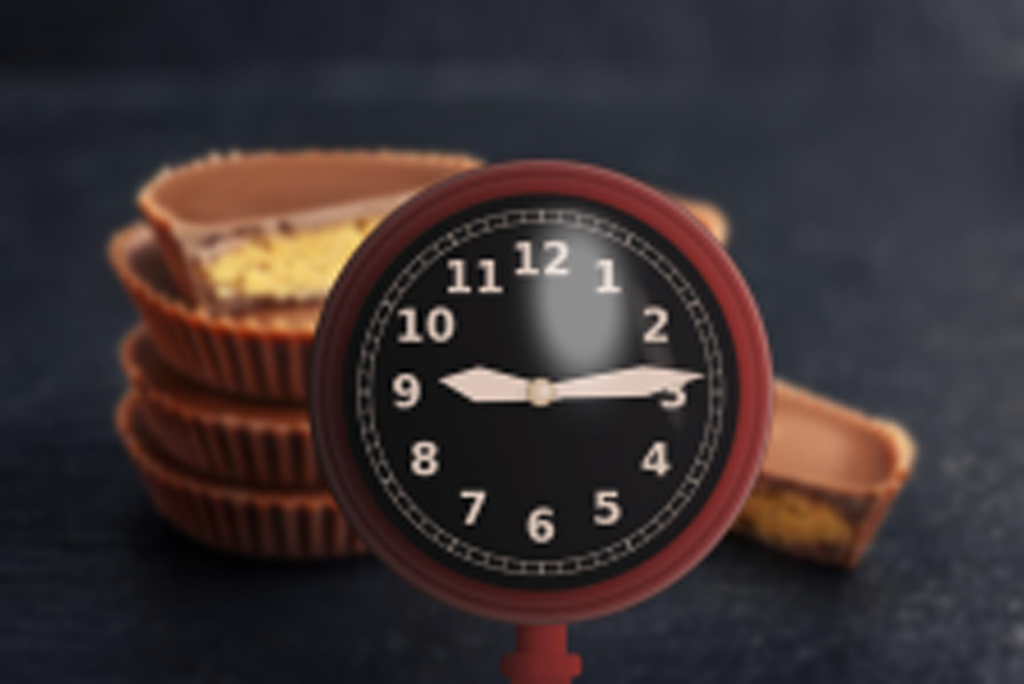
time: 9:14
